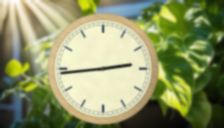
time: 2:44
